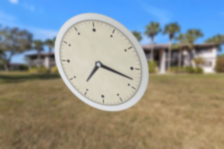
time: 7:18
